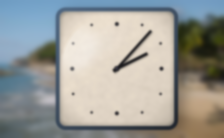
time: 2:07
